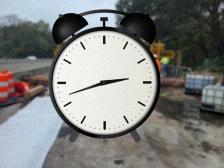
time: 2:42
